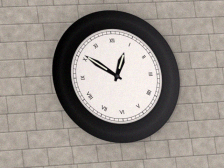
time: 12:51
